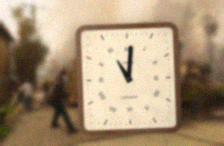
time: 11:01
